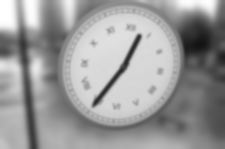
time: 12:35
